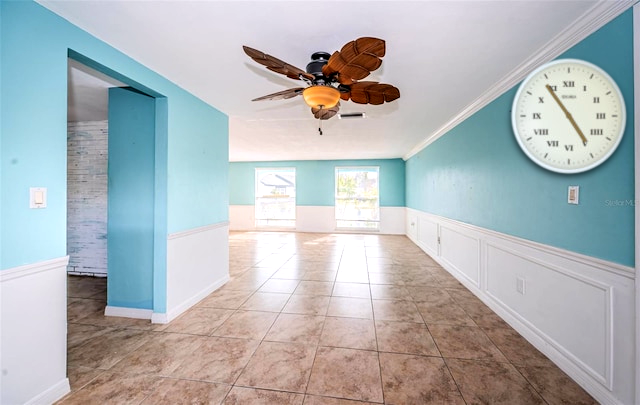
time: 4:54
